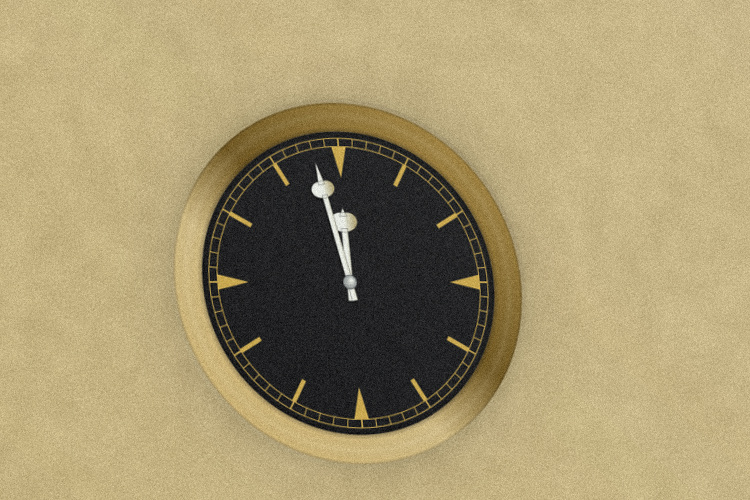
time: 11:58
